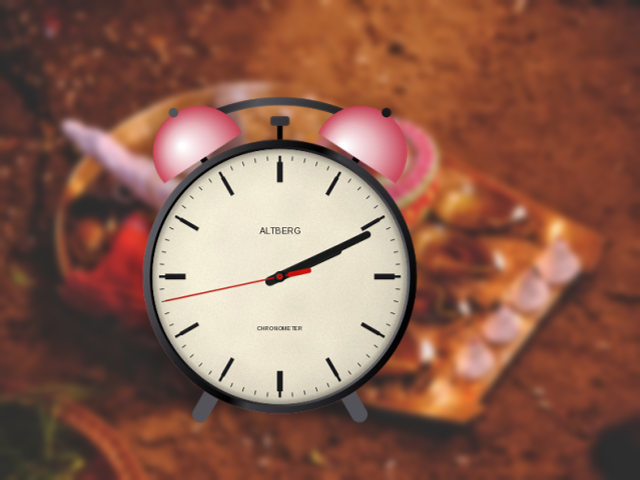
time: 2:10:43
